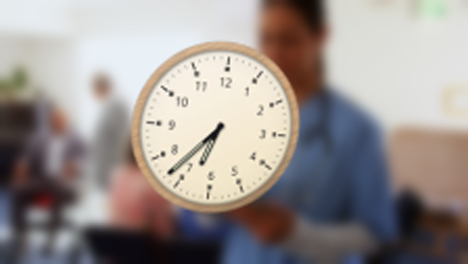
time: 6:37
